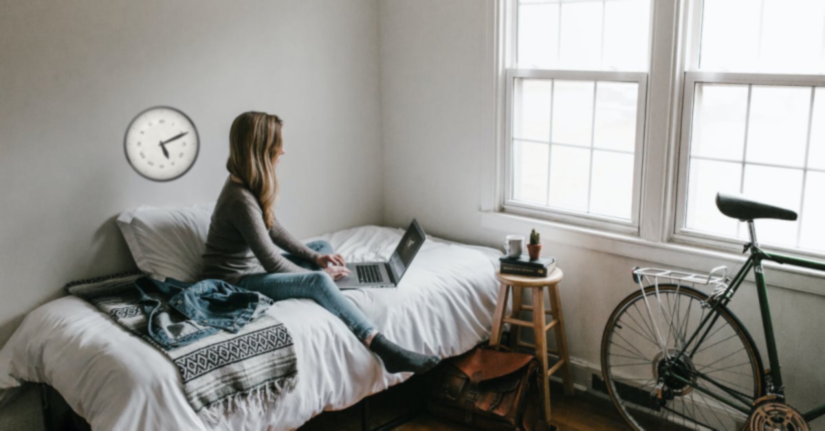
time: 5:11
